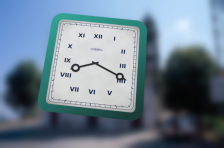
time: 8:19
